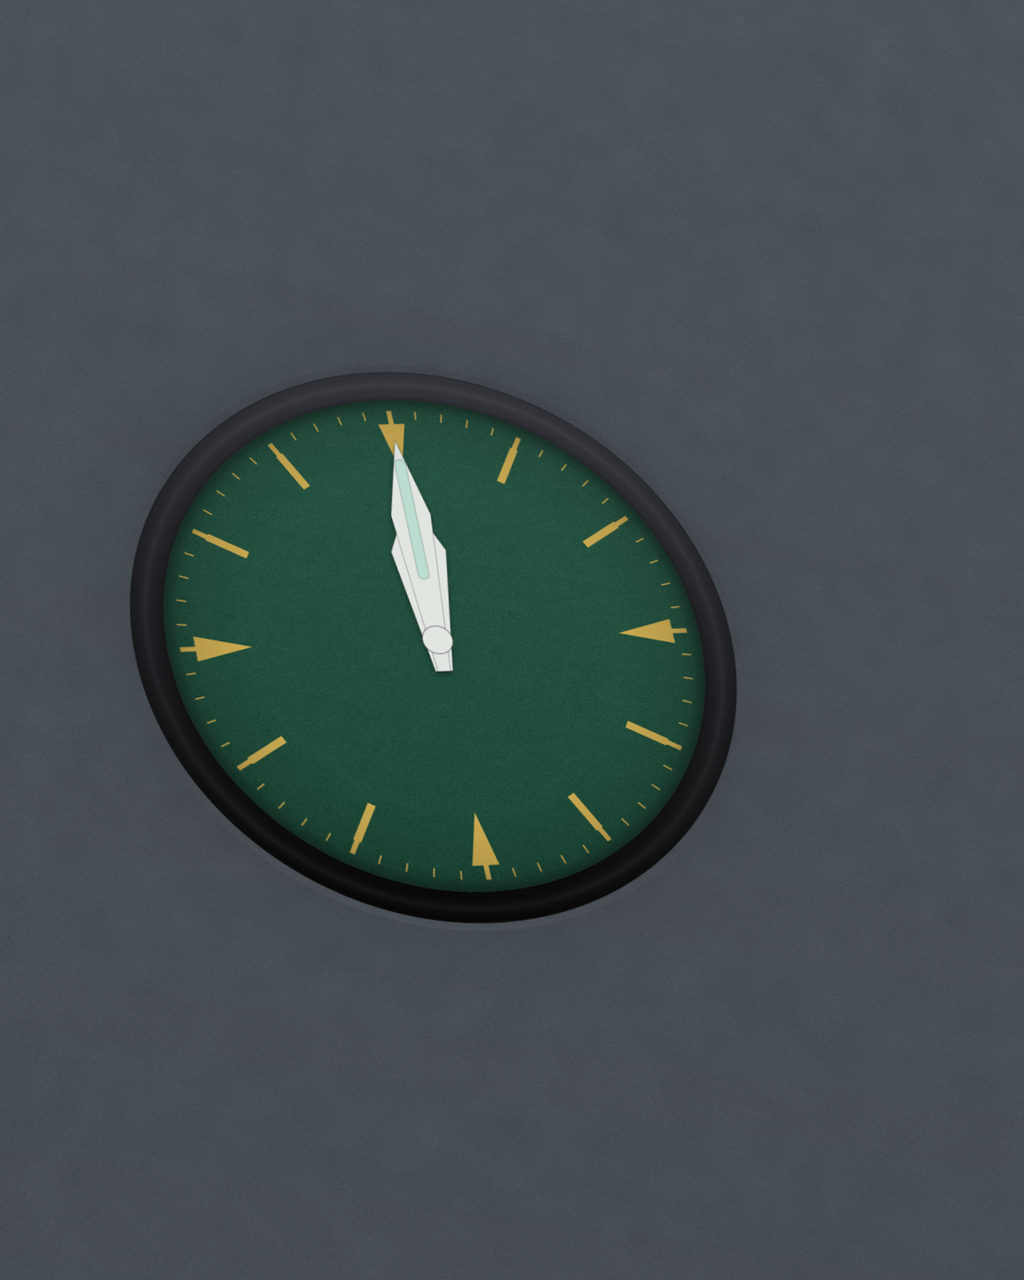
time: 12:00
